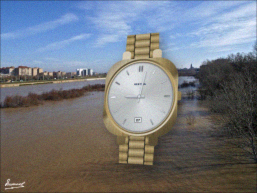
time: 9:02
